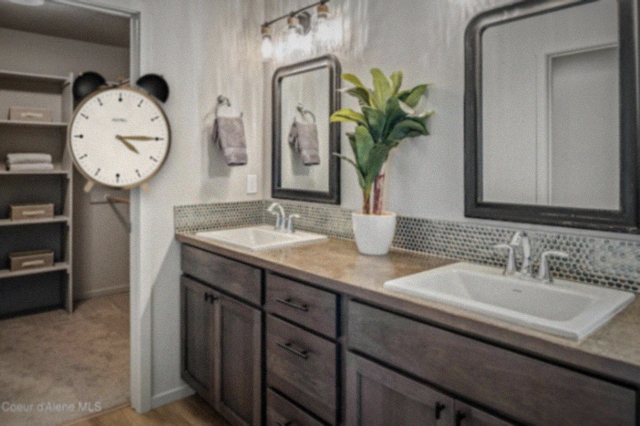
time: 4:15
